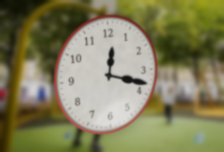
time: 12:18
